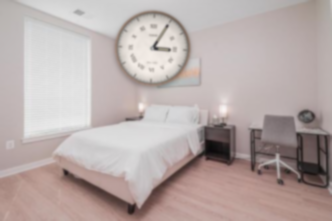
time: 3:05
